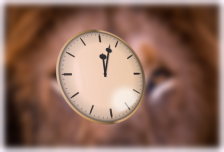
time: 12:03
